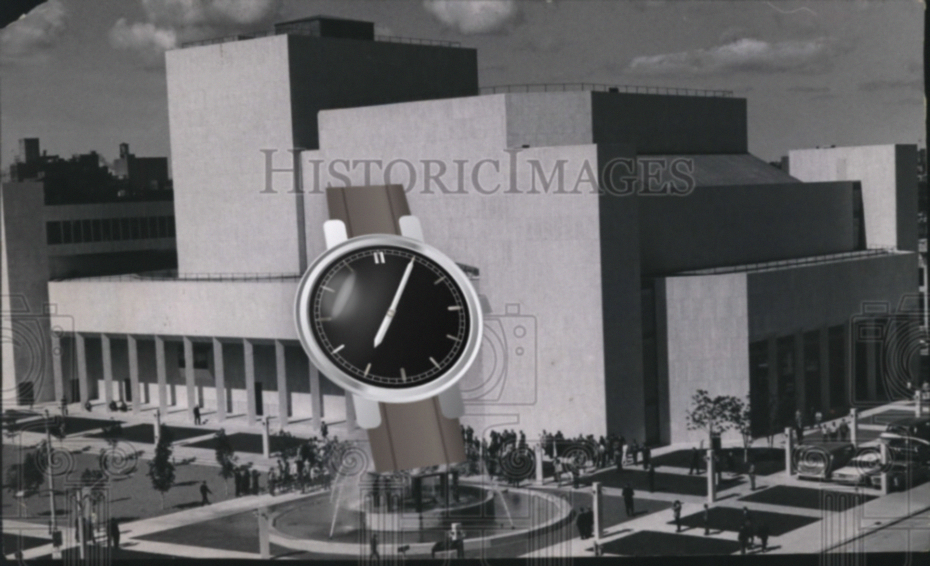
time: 7:05
